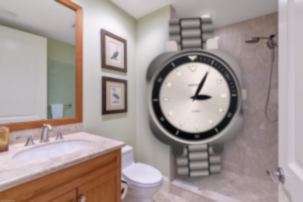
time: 3:05
